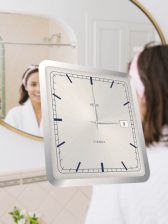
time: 3:00
